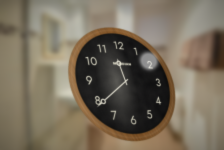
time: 11:39
